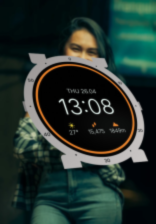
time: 13:08
